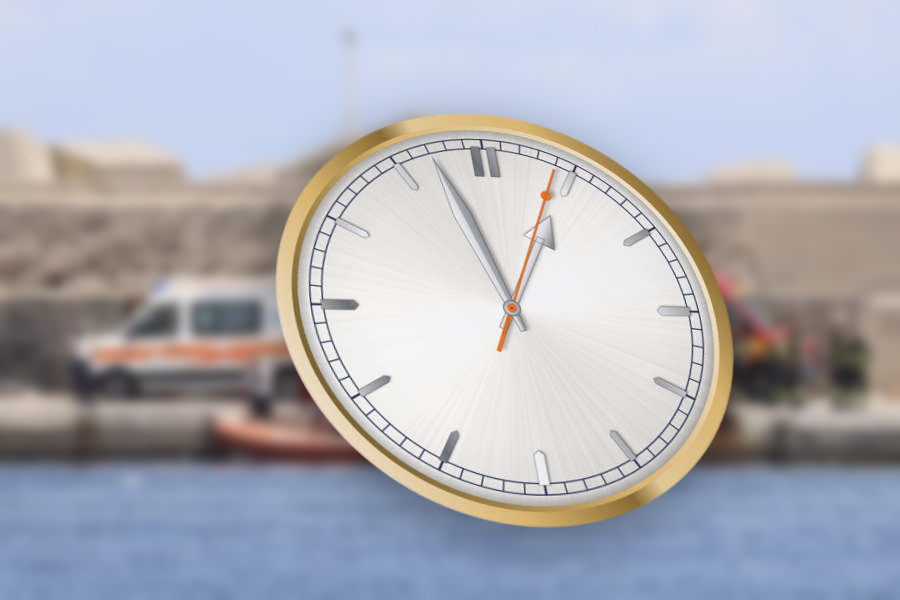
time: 12:57:04
